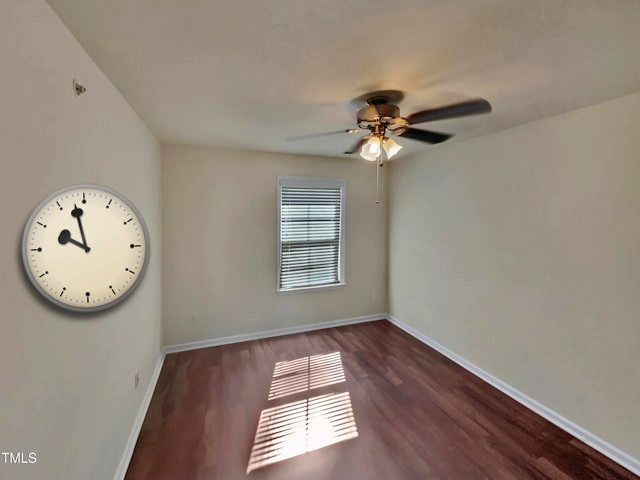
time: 9:58
